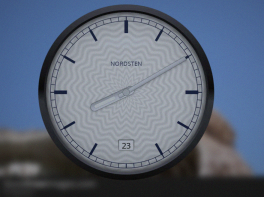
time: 8:10
